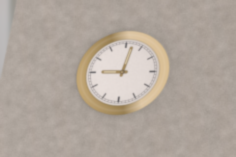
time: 9:02
